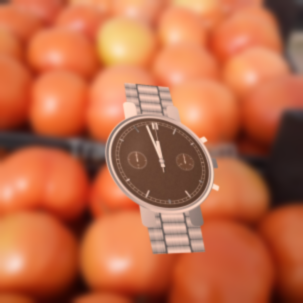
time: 11:58
